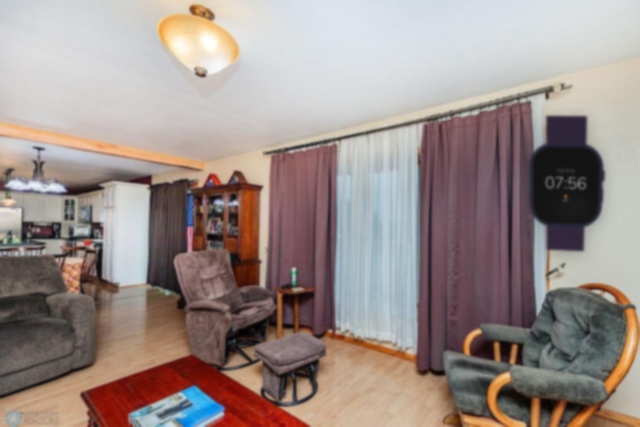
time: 7:56
